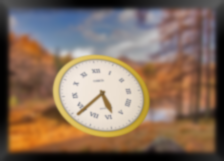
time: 5:39
